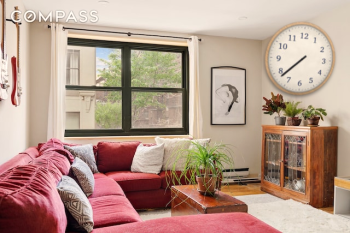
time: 7:38
